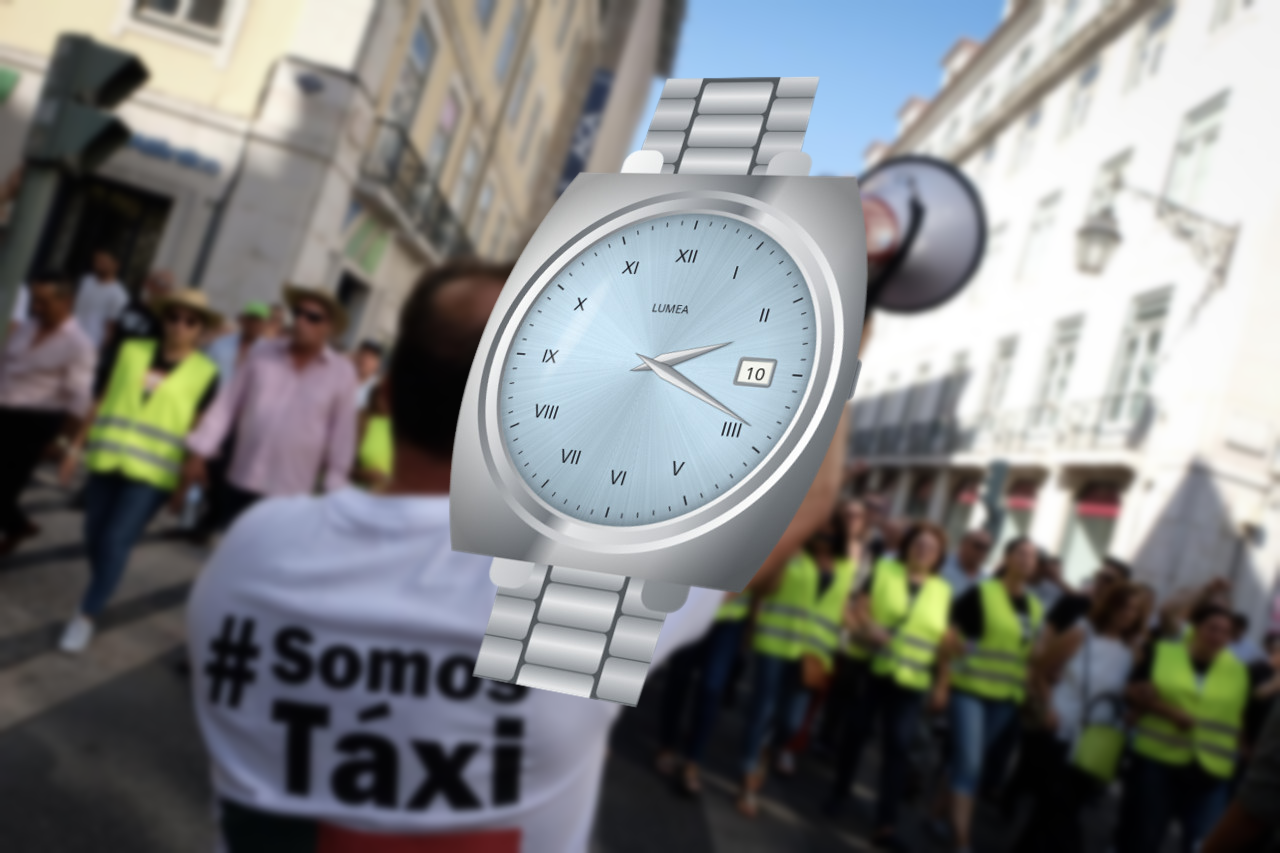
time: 2:19
